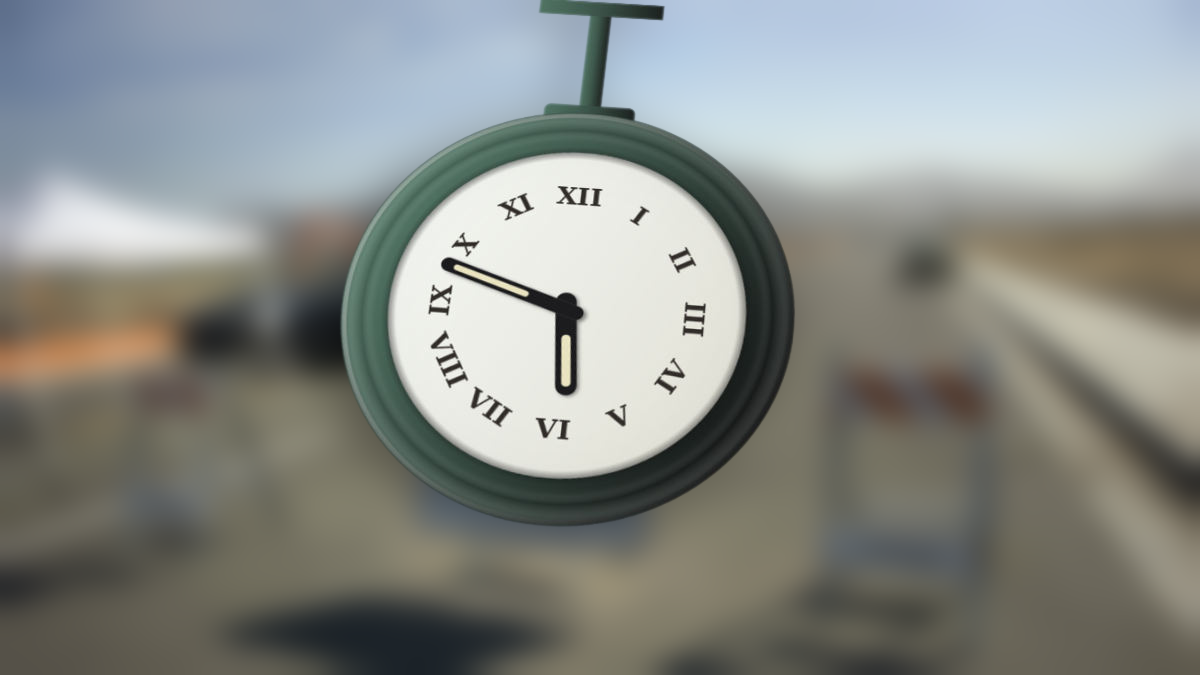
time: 5:48
